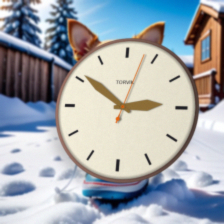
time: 2:51:03
